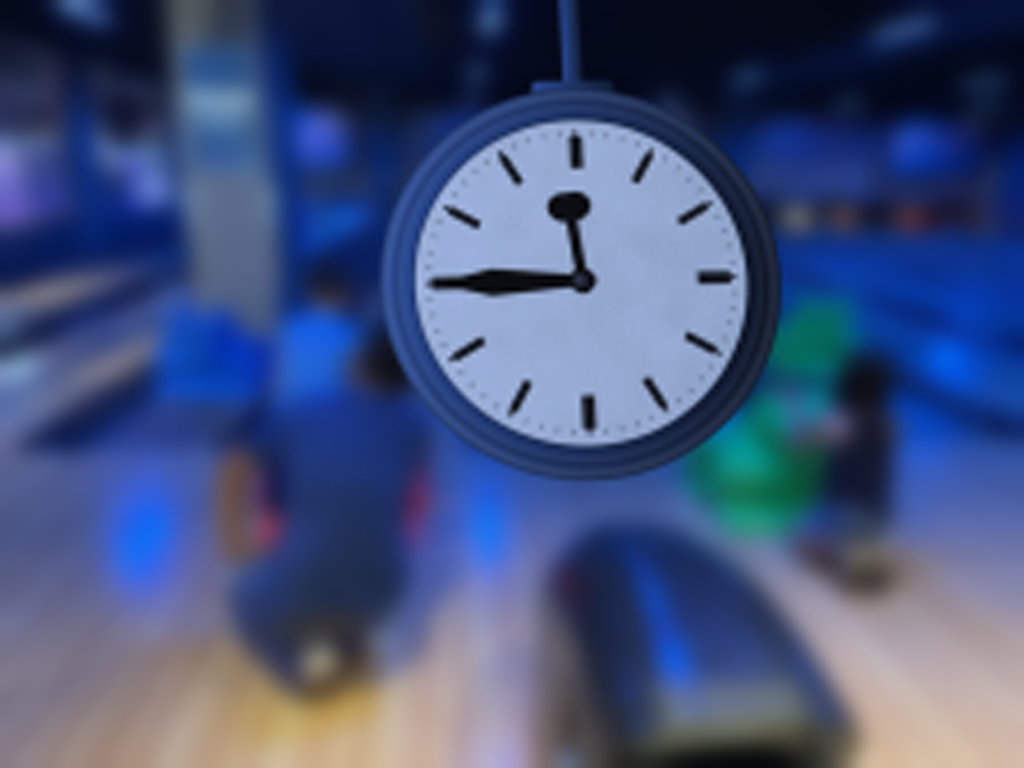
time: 11:45
